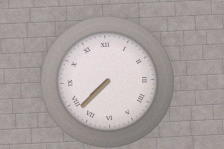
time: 7:38
